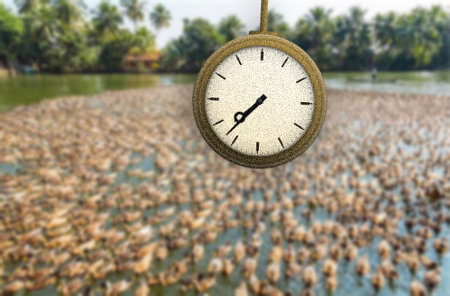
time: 7:37
